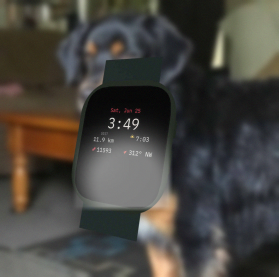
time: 3:49
